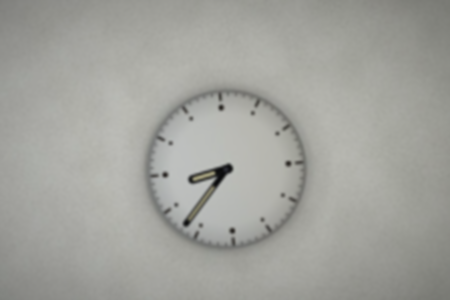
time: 8:37
